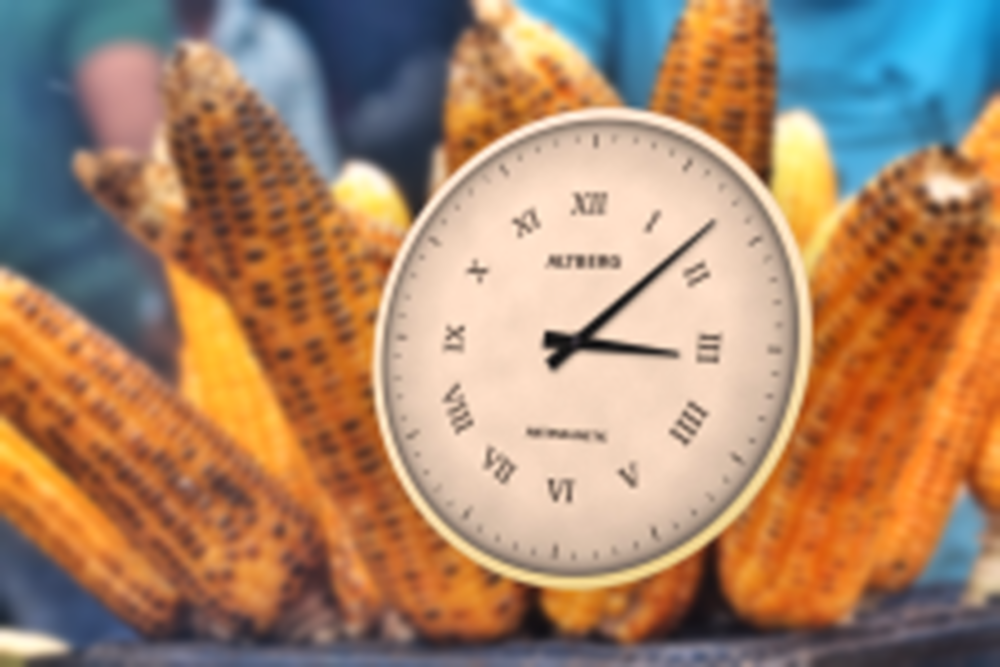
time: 3:08
